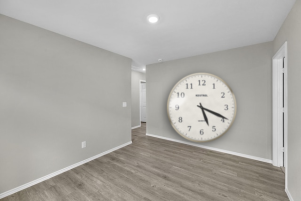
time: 5:19
